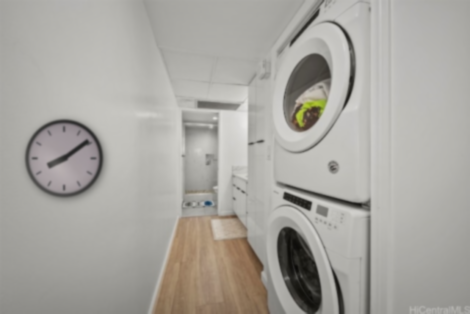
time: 8:09
